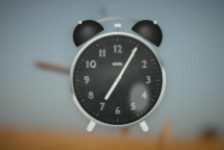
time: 7:05
